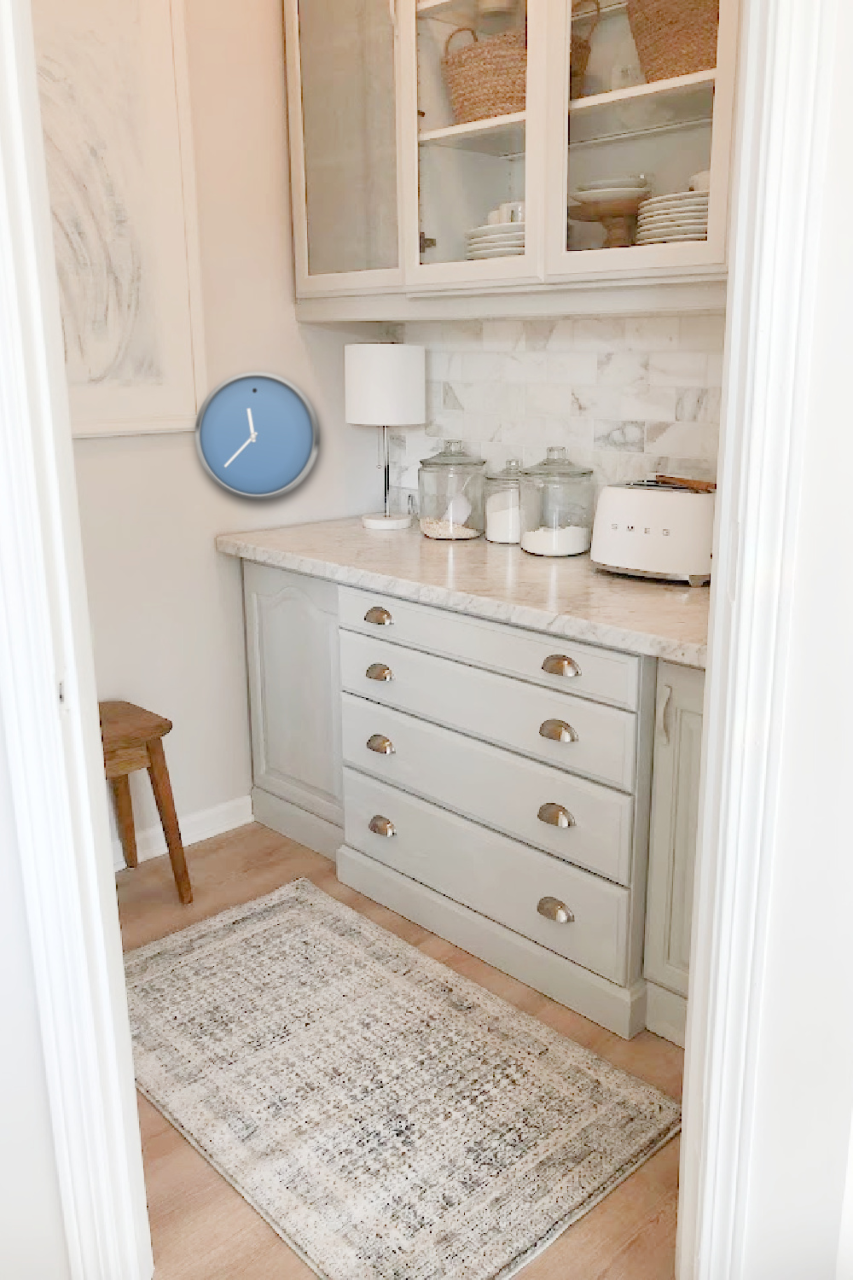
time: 11:37
